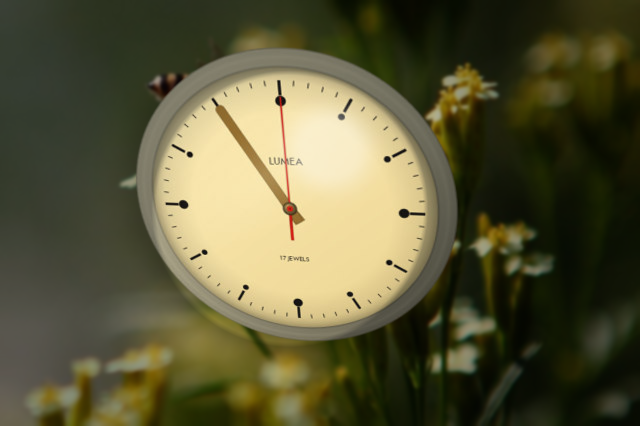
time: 10:55:00
